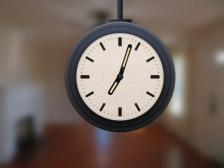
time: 7:03
